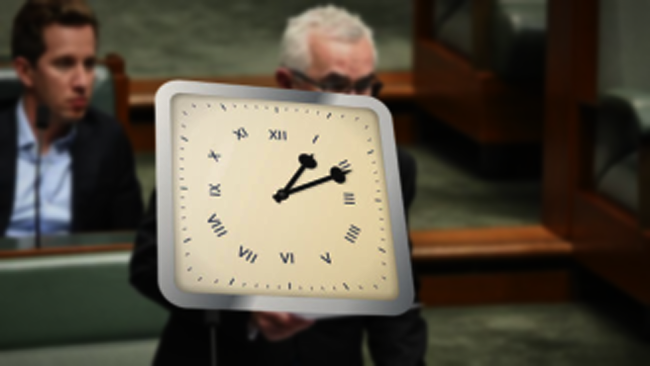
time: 1:11
